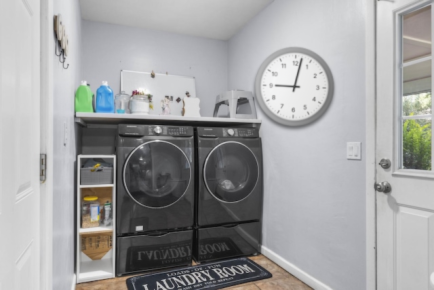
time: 9:02
